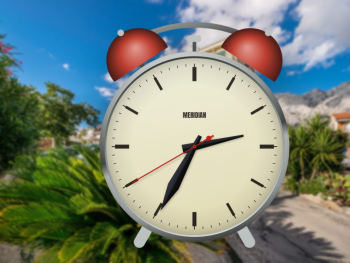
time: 2:34:40
